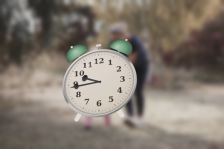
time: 9:44
